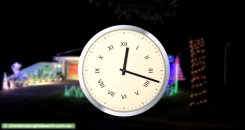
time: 12:18
